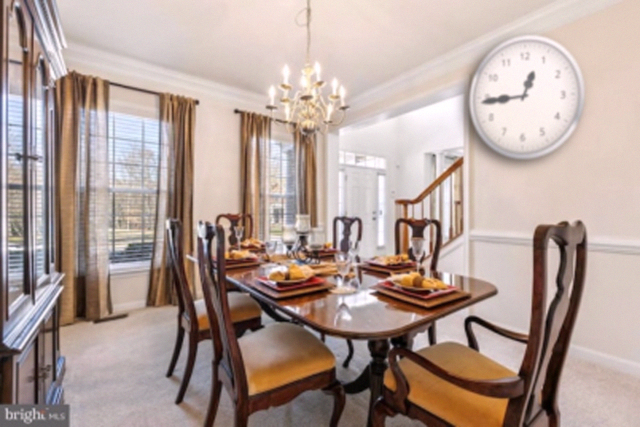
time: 12:44
